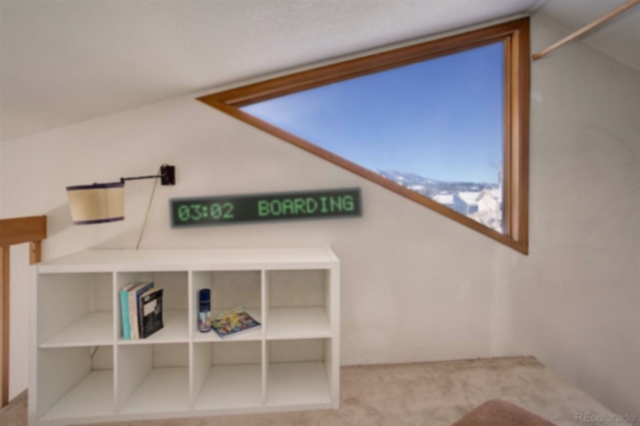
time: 3:02
